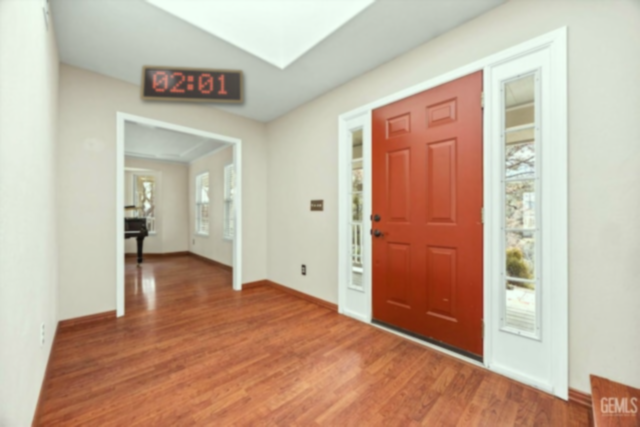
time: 2:01
